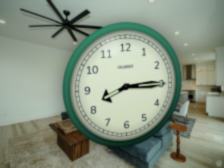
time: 8:15
